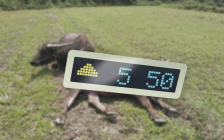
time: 5:50
